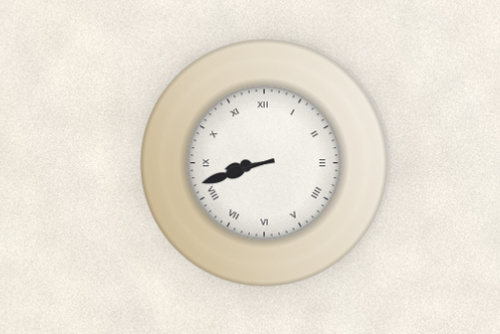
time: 8:42
